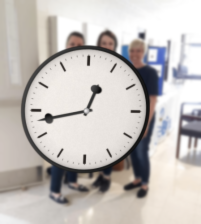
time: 12:43
